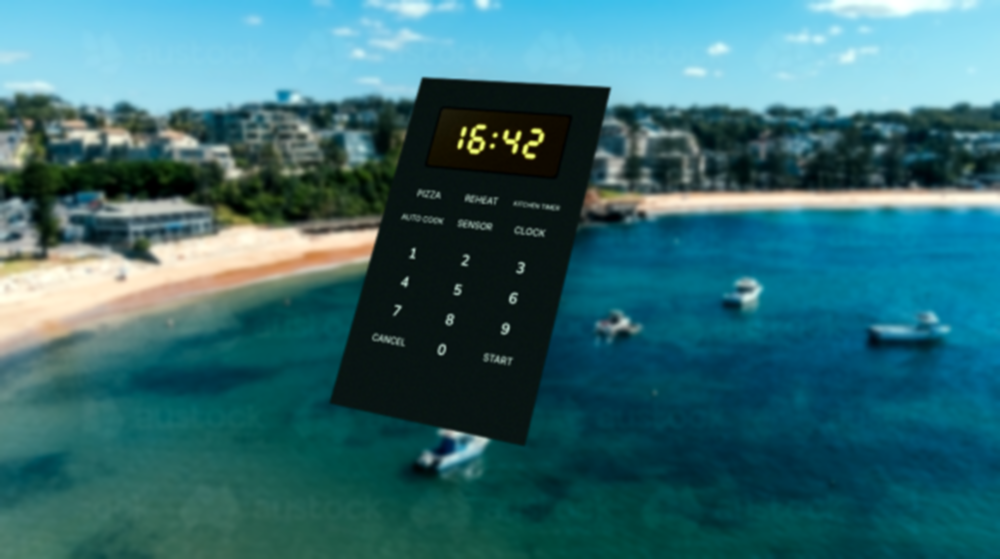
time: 16:42
